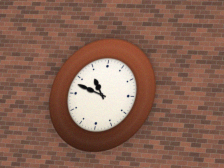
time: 10:48
